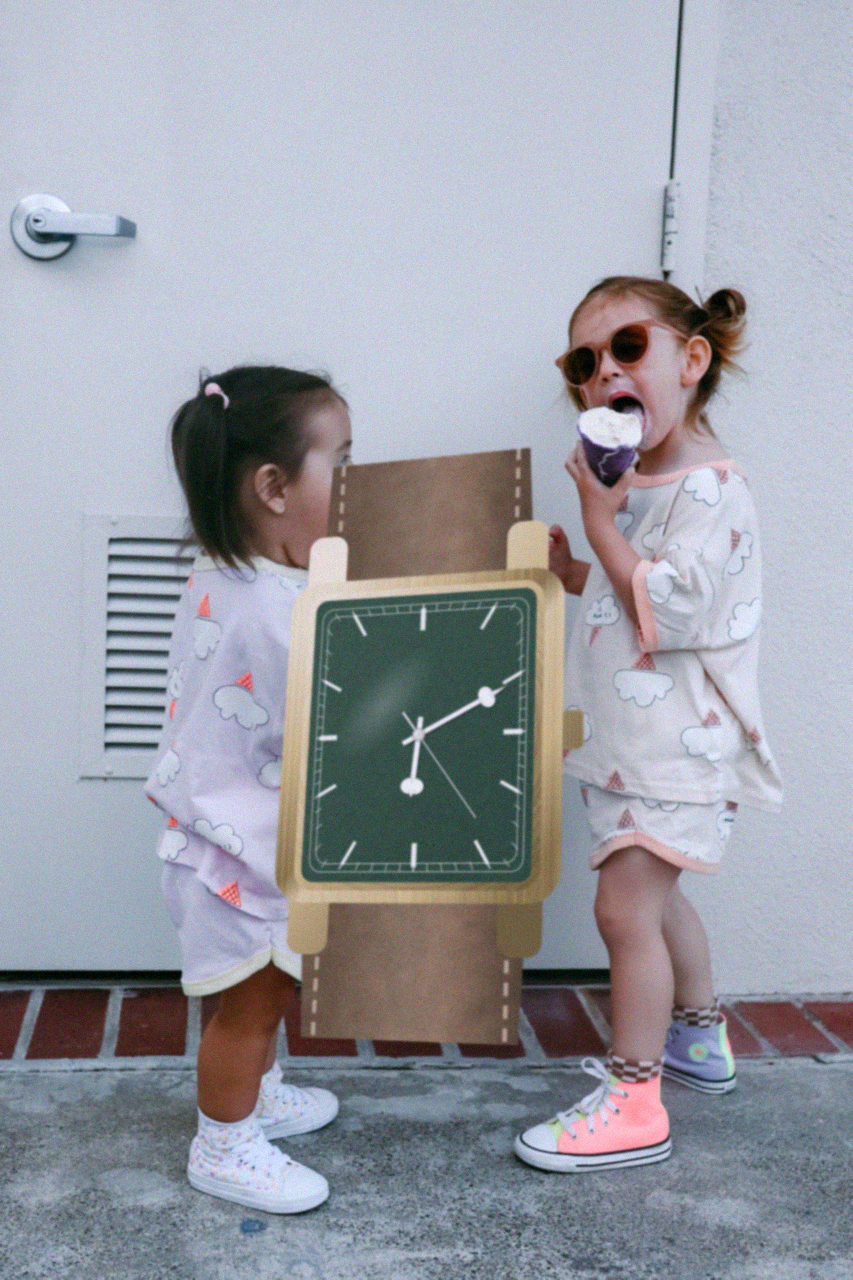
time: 6:10:24
